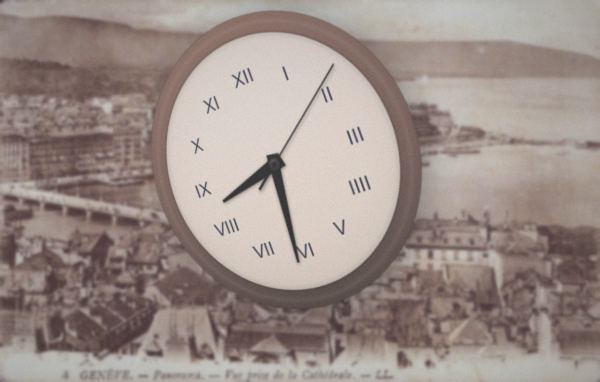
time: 8:31:09
